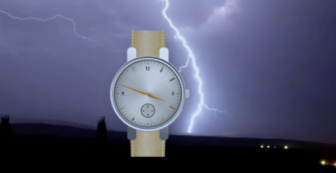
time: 3:48
